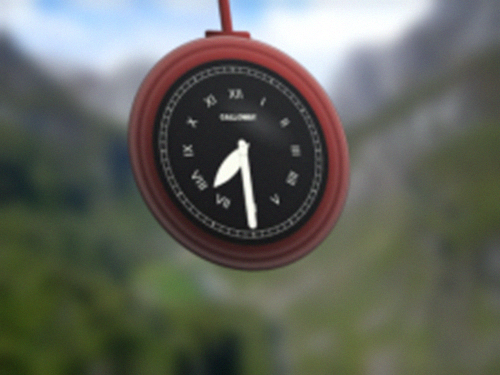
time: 7:30
